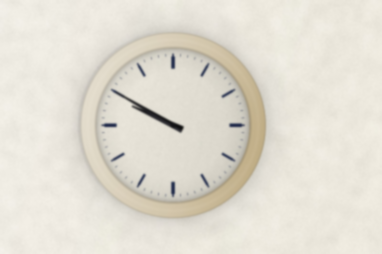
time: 9:50
